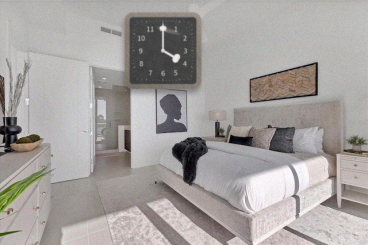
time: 4:00
